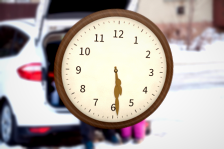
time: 5:29
